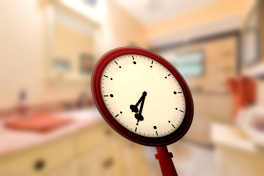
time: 7:35
